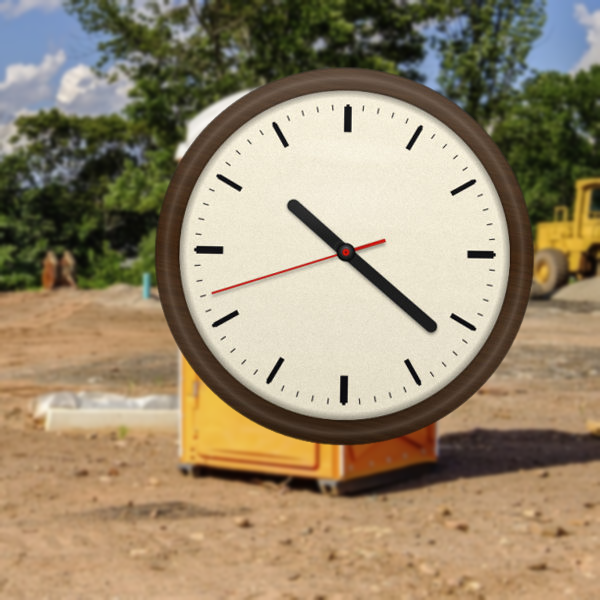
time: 10:21:42
